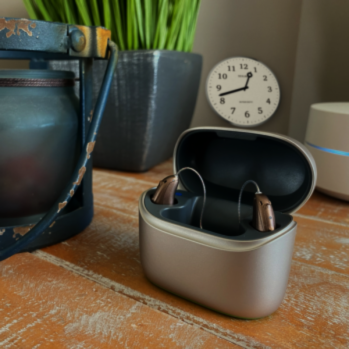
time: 12:42
